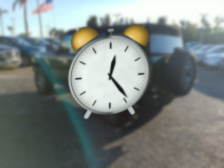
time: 12:24
